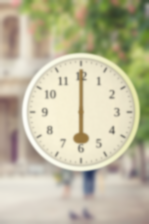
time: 6:00
